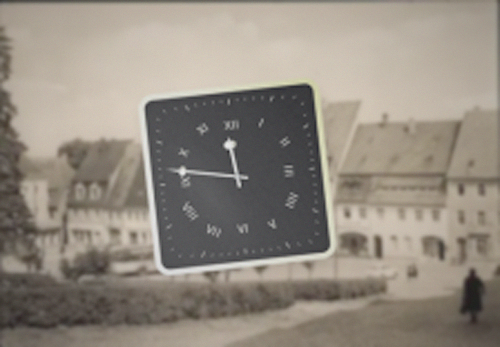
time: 11:47
